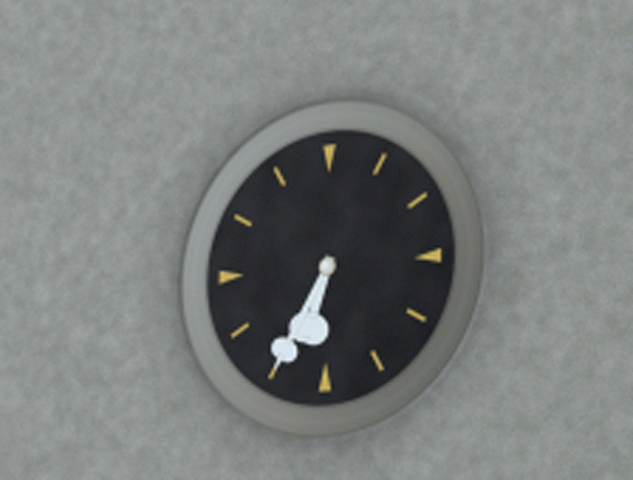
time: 6:35
